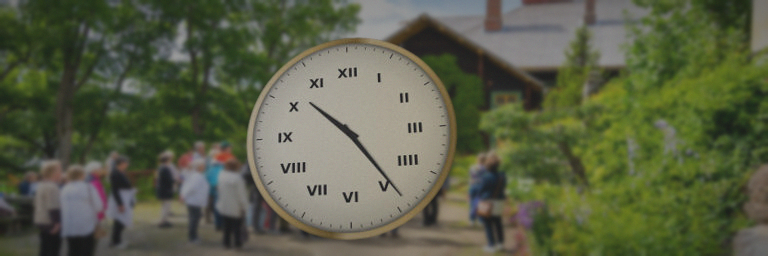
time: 10:24
